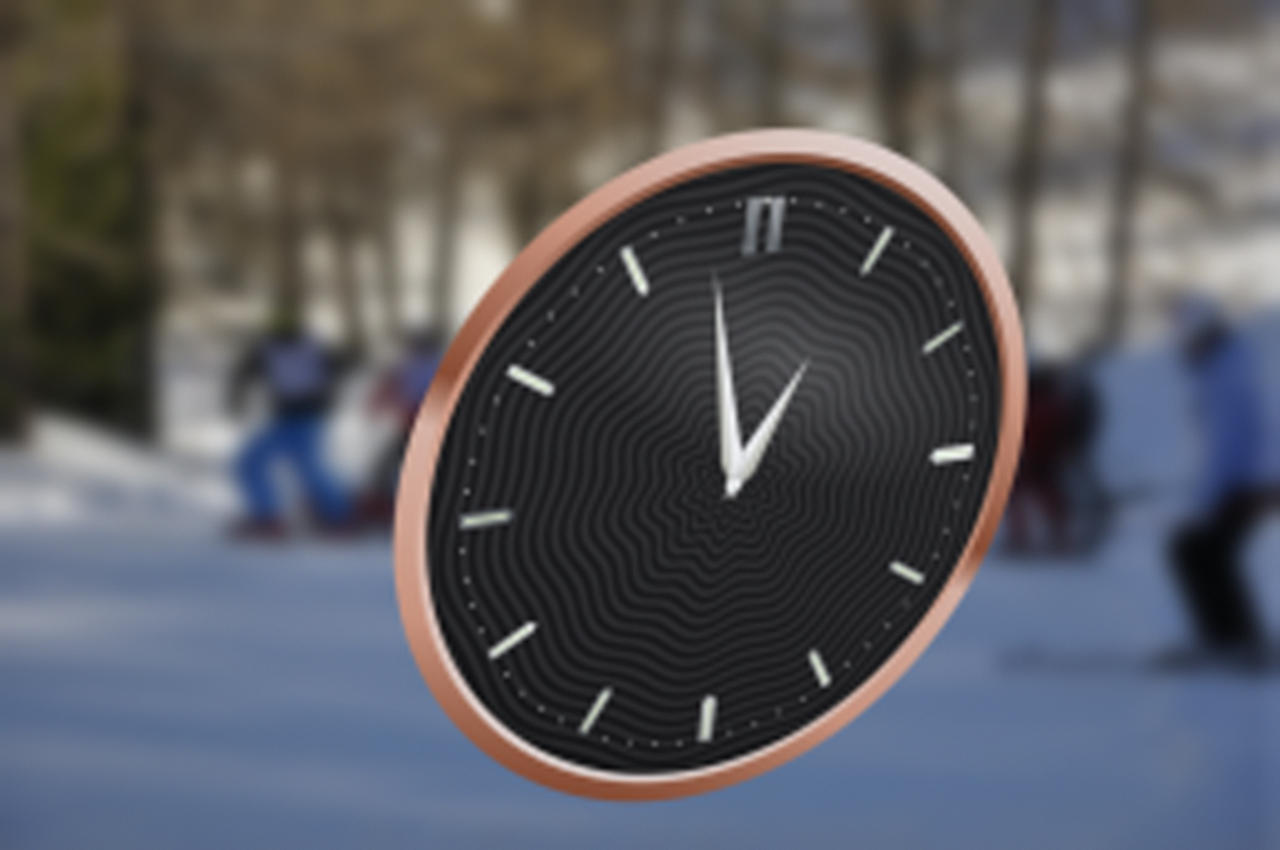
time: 12:58
